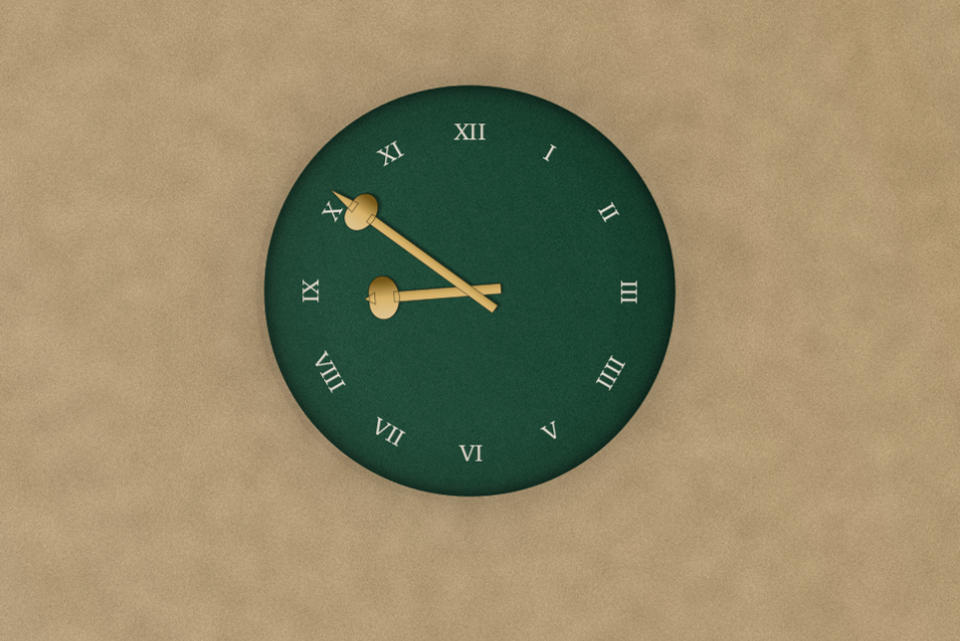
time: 8:51
